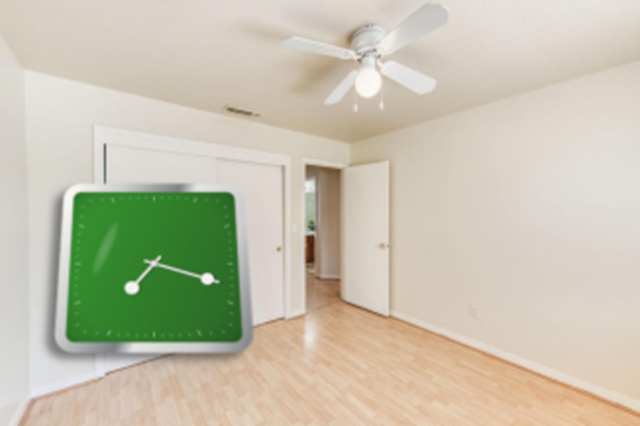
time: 7:18
